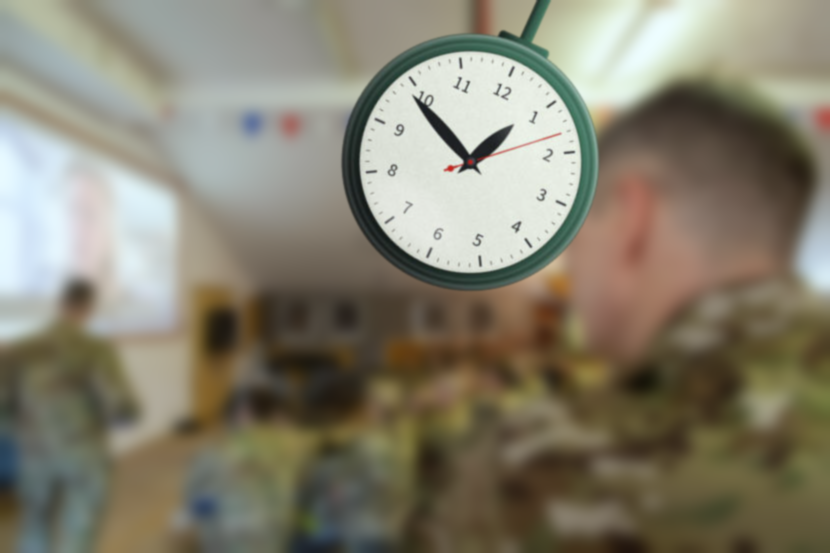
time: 12:49:08
